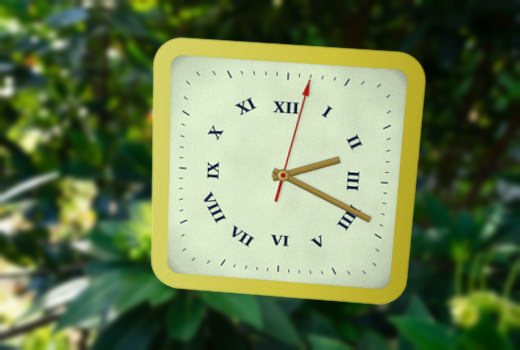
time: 2:19:02
